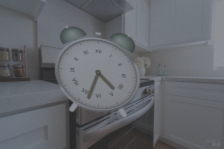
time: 4:33
